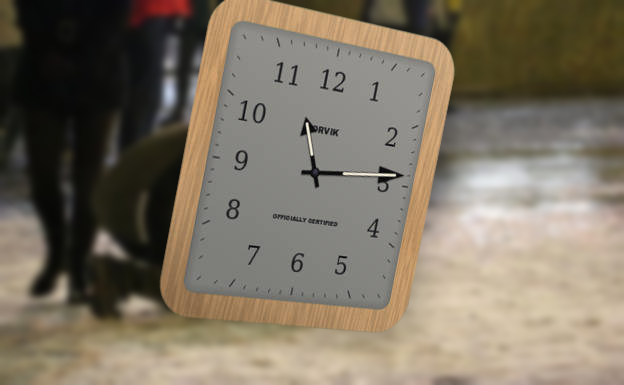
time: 11:14
